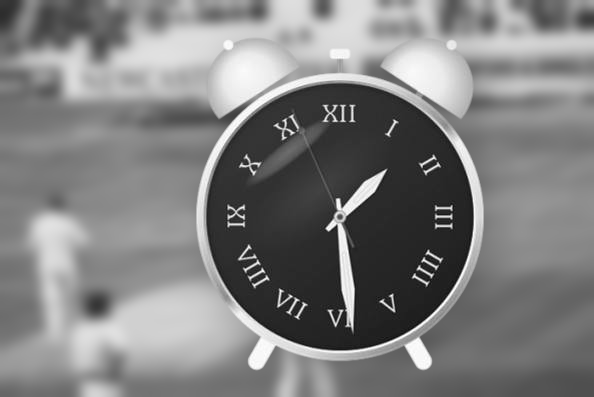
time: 1:28:56
